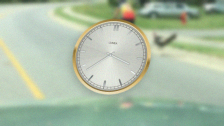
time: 3:38
